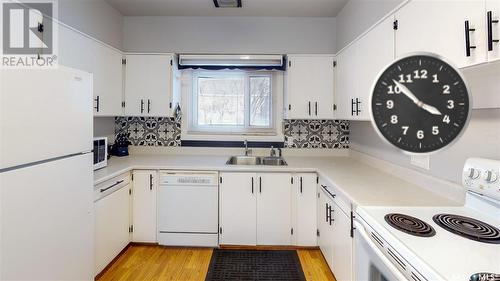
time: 3:52
